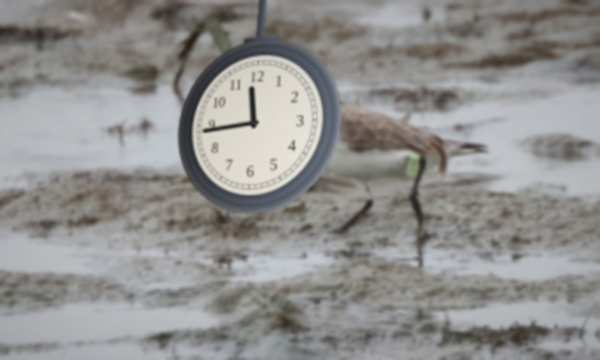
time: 11:44
